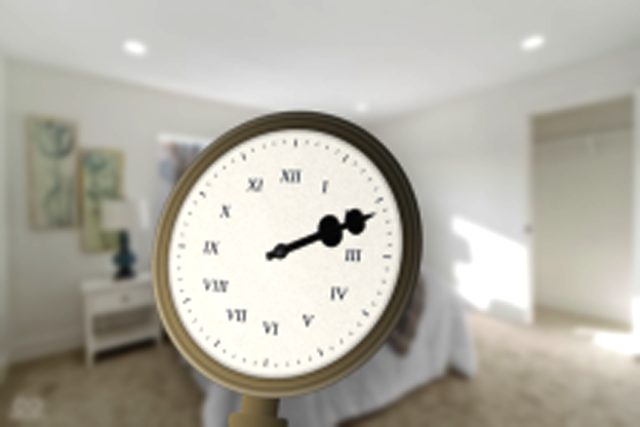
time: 2:11
